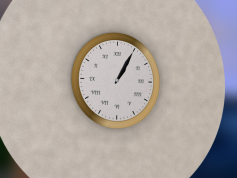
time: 1:05
